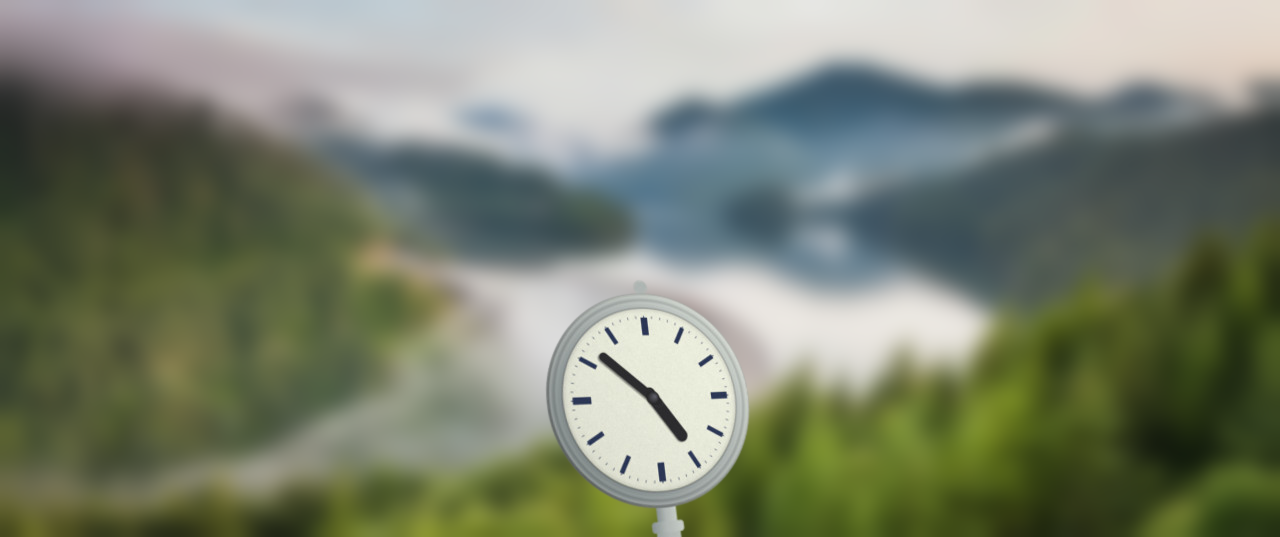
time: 4:52
